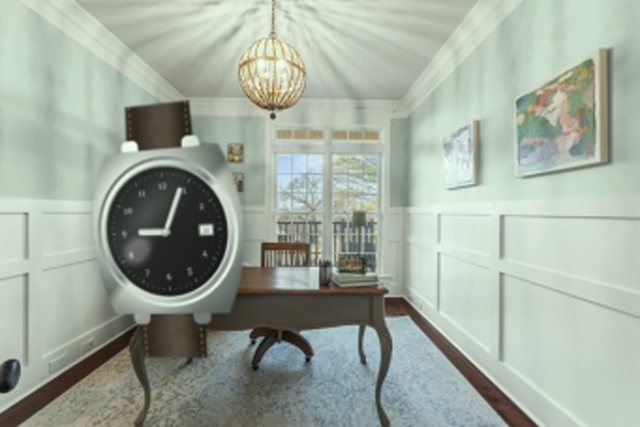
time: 9:04
